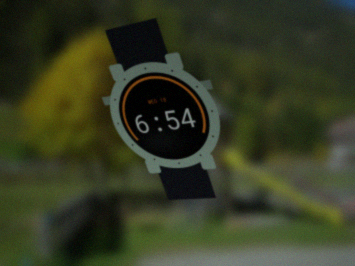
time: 6:54
